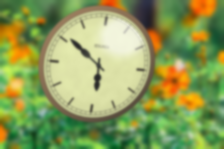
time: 5:51
